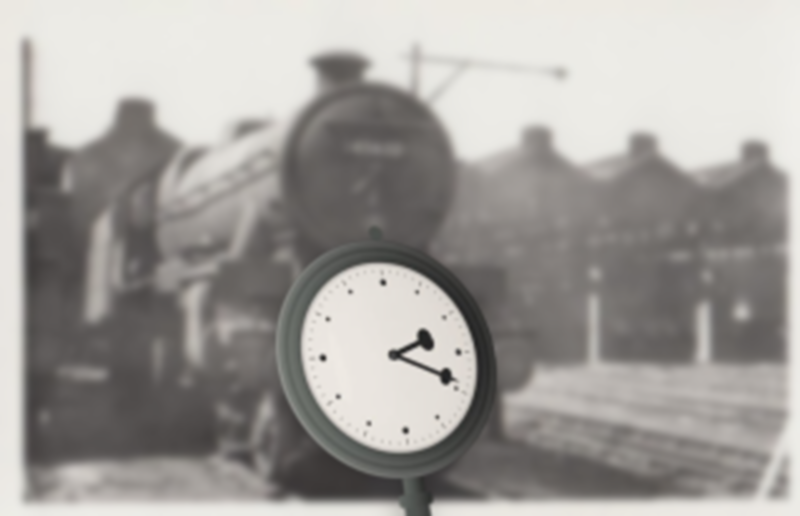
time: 2:19
